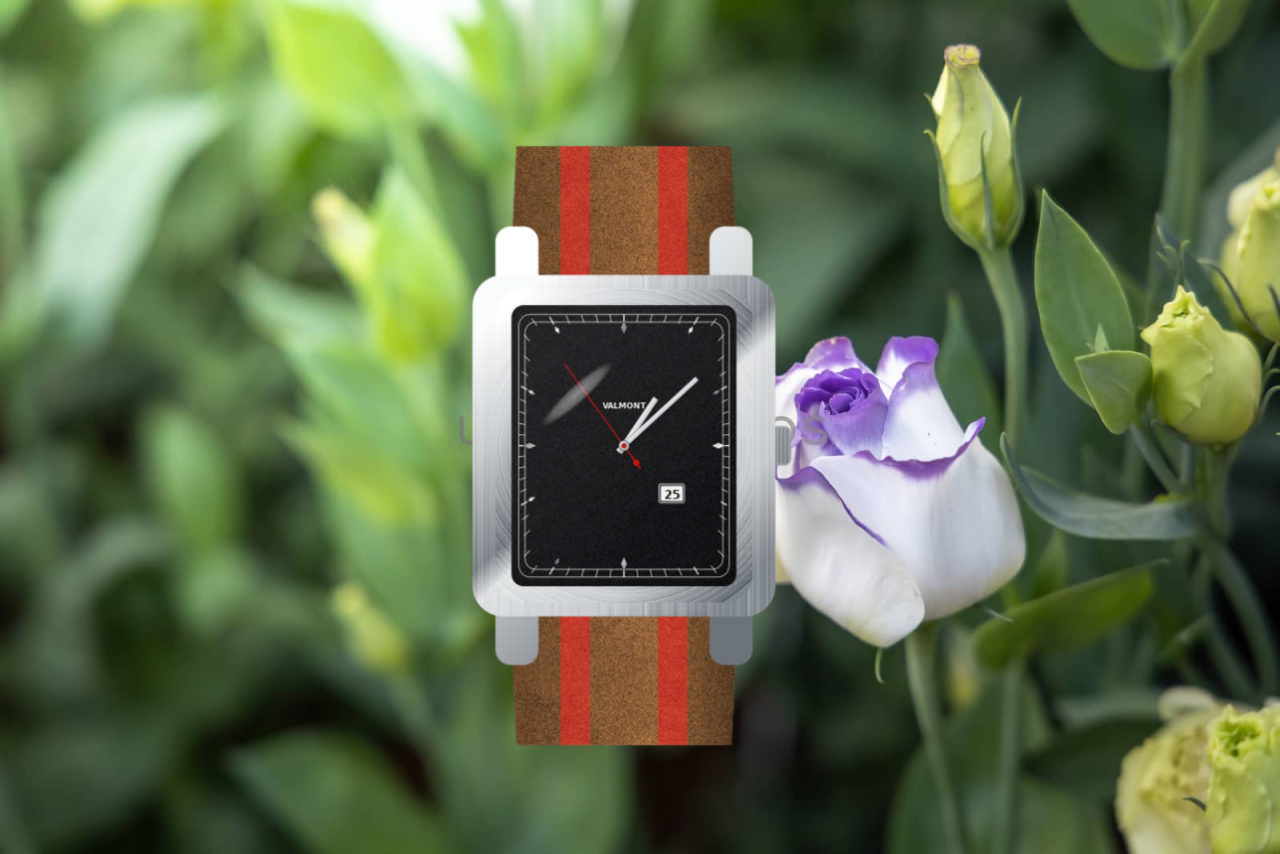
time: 1:07:54
